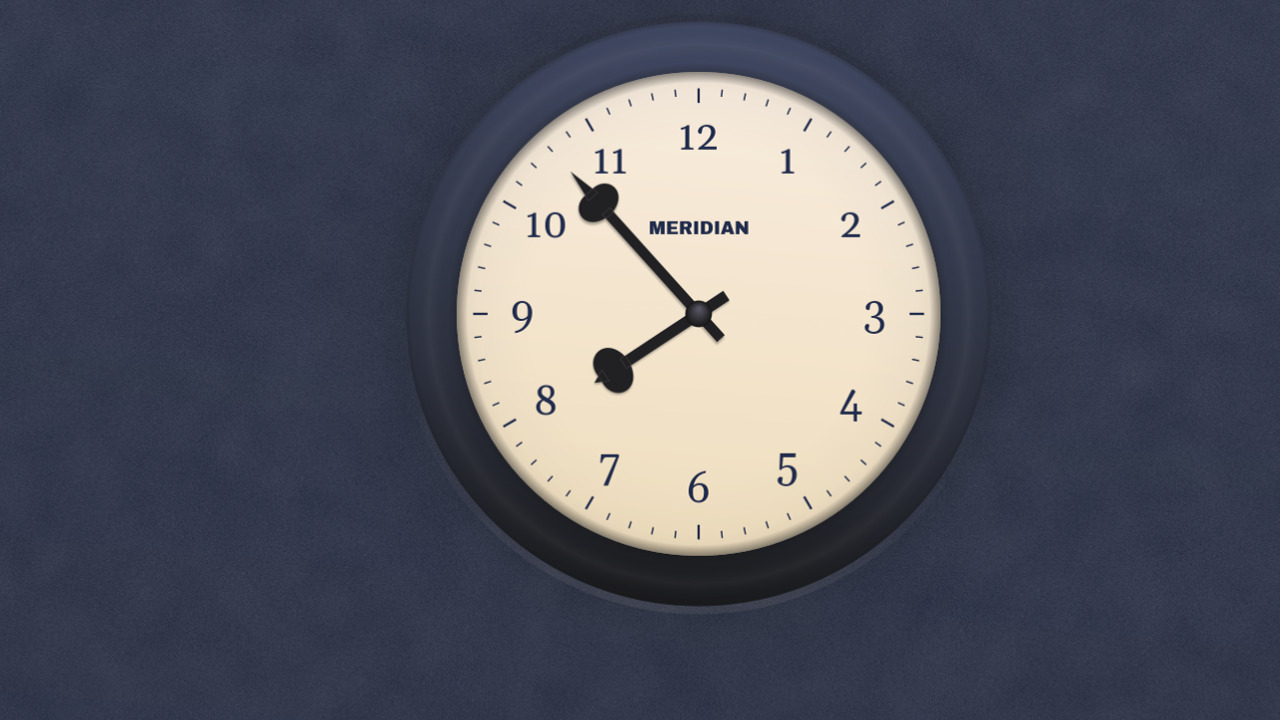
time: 7:53
